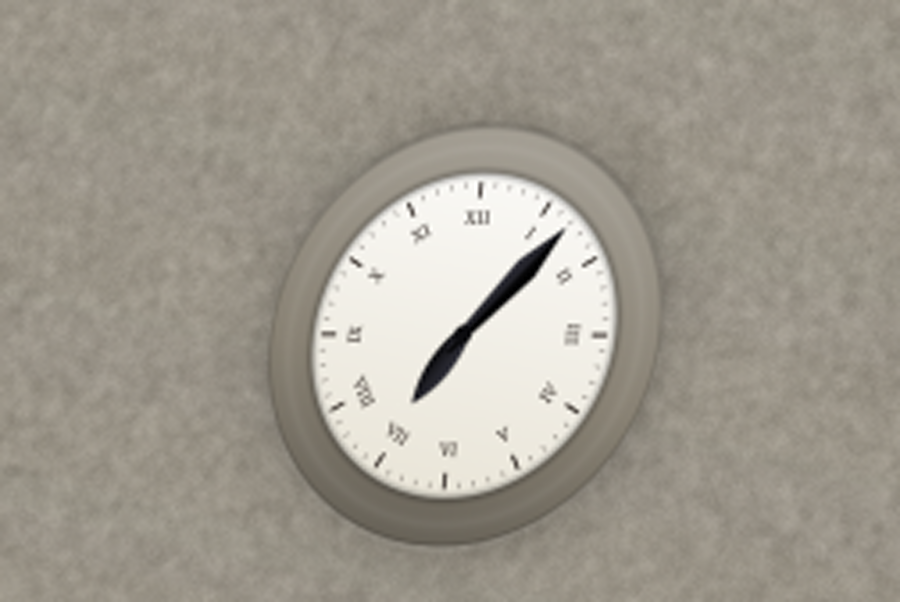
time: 7:07
